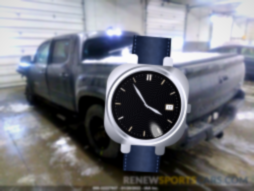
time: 3:54
